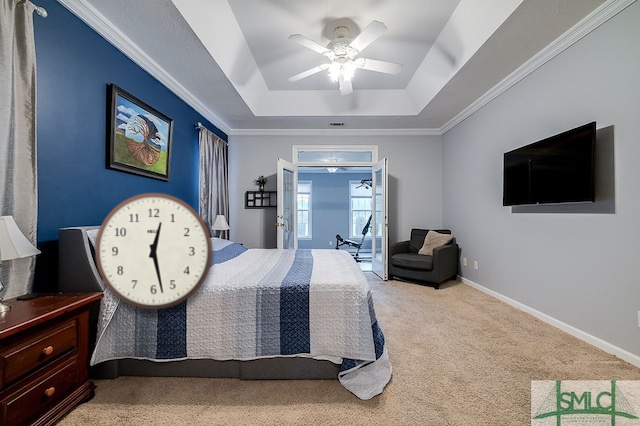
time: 12:28
